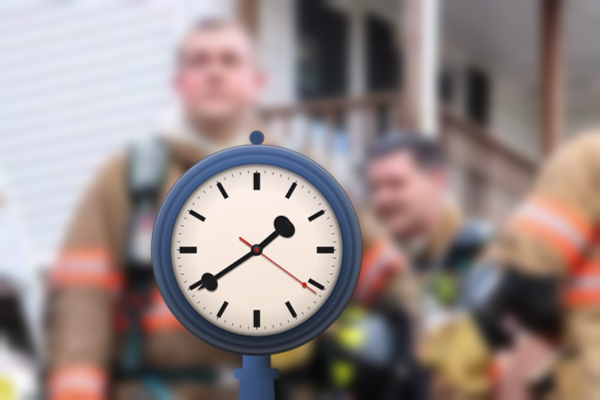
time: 1:39:21
